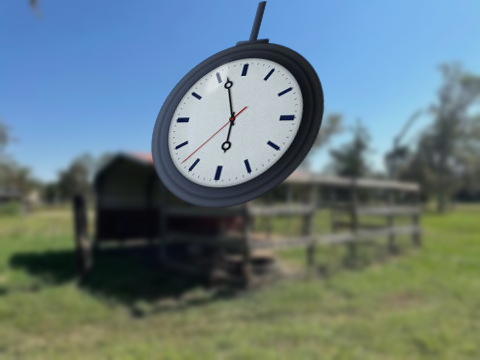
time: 5:56:37
